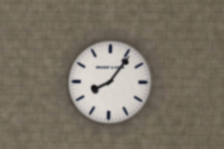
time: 8:06
